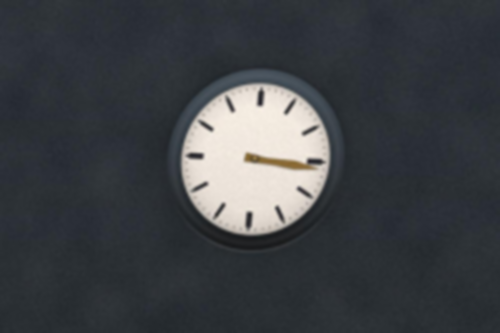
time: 3:16
